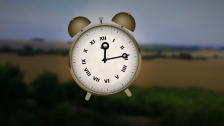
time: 12:14
